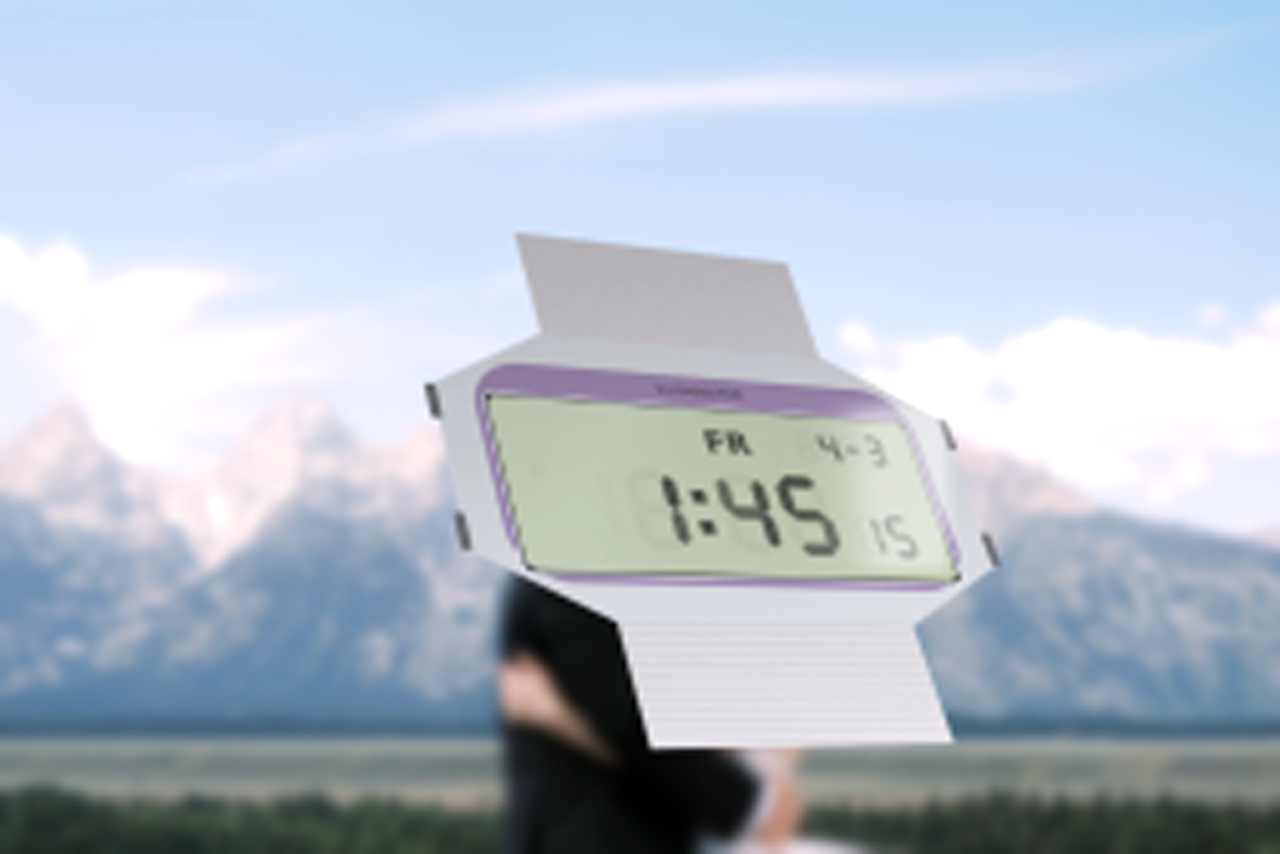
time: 1:45:15
